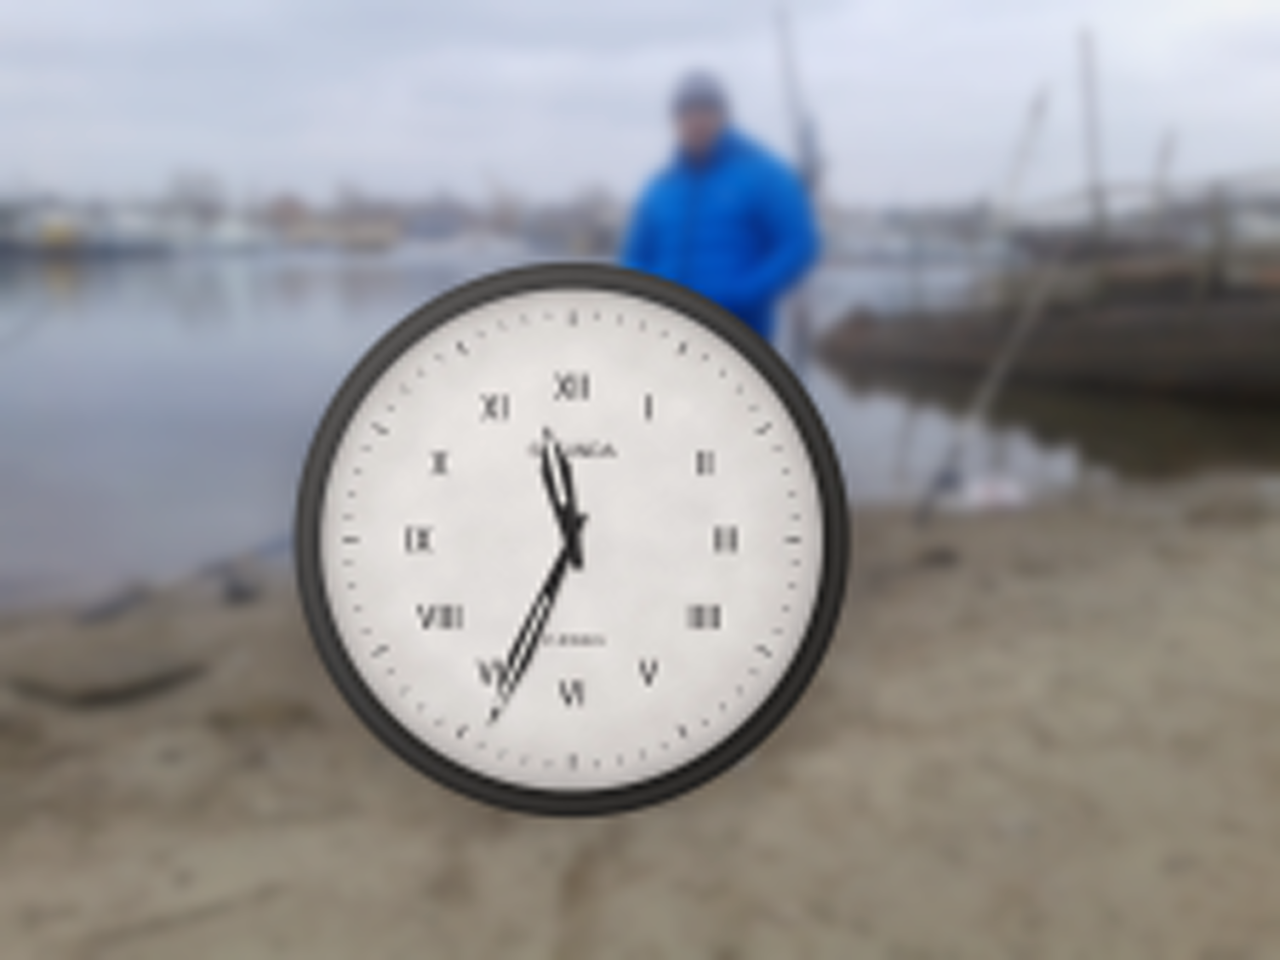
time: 11:34
